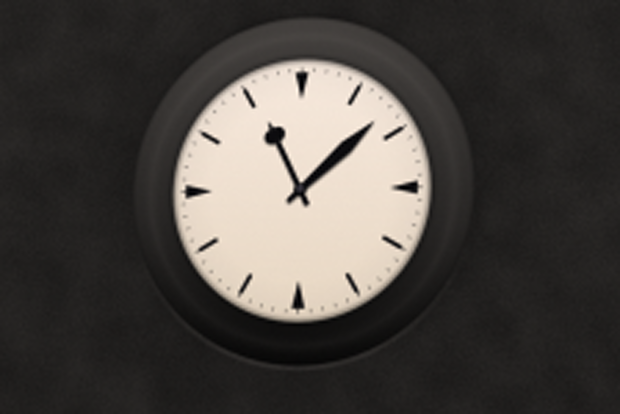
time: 11:08
